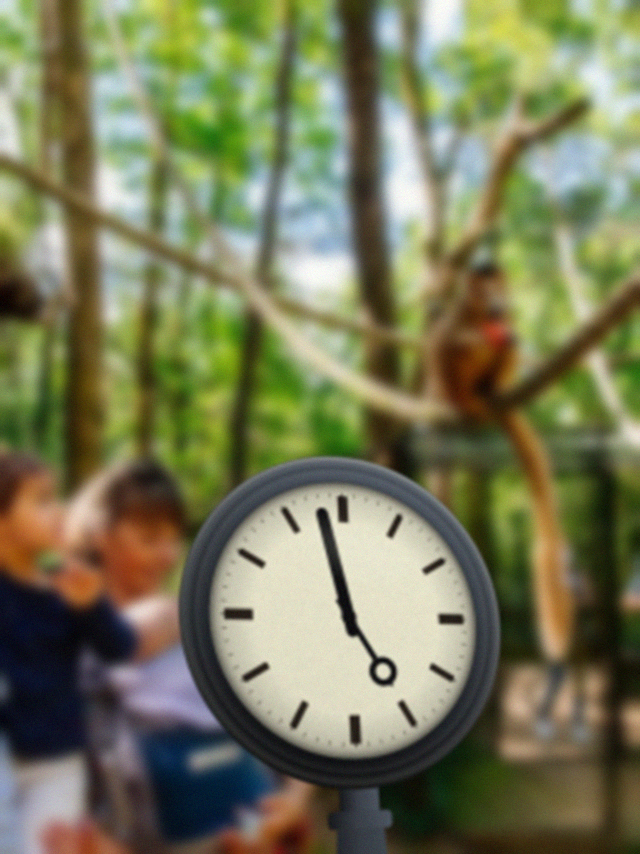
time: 4:58
